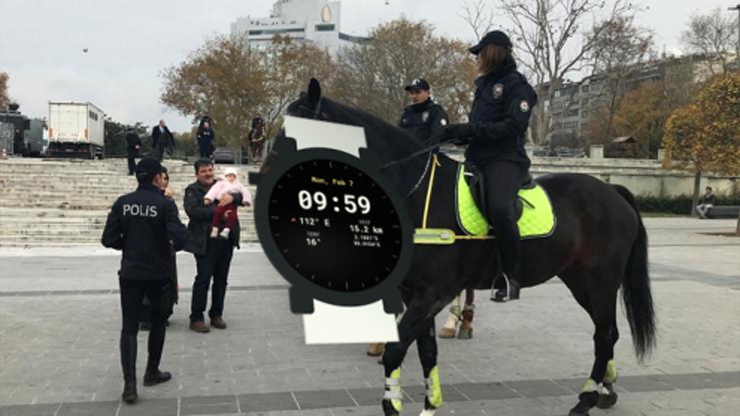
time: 9:59
